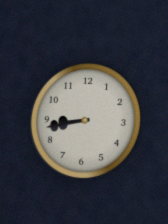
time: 8:43
